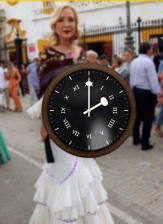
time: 2:00
